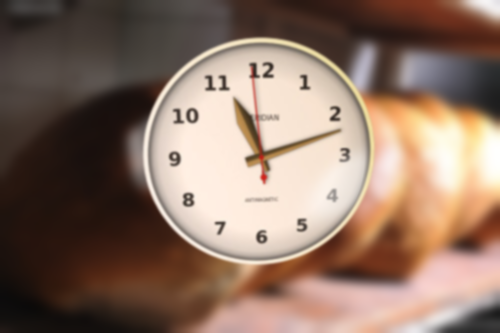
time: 11:11:59
